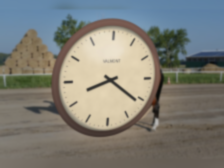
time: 8:21
